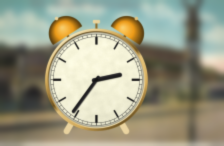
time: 2:36
